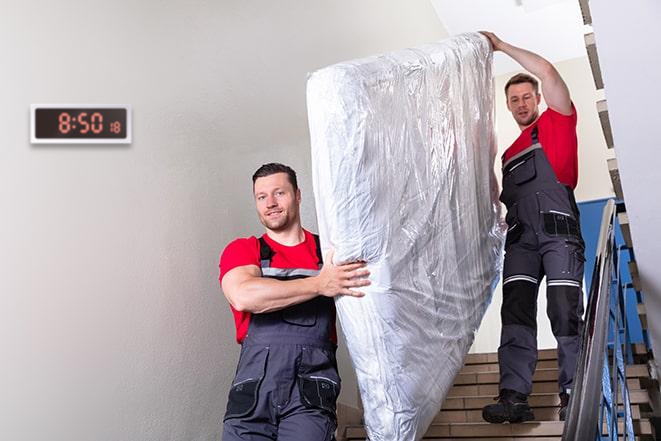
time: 8:50:18
